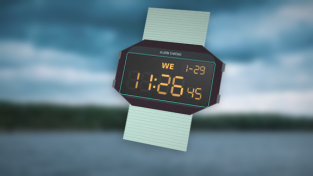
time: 11:26:45
